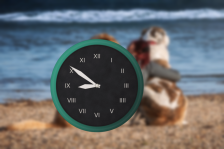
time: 8:51
